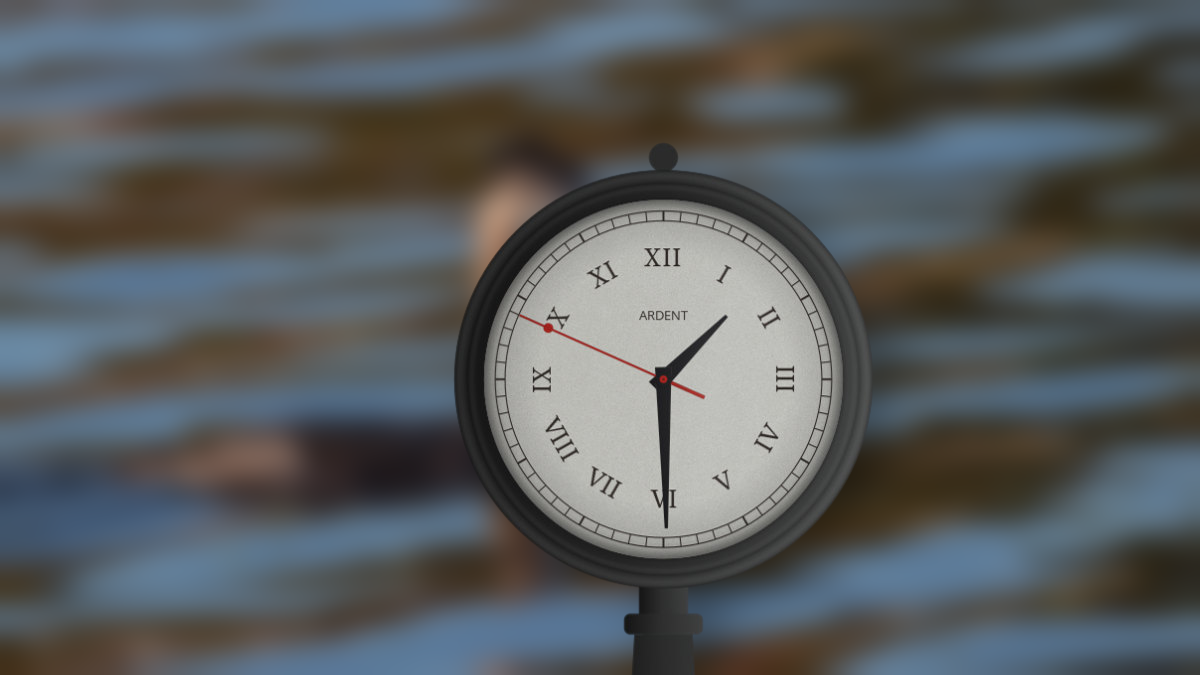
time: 1:29:49
